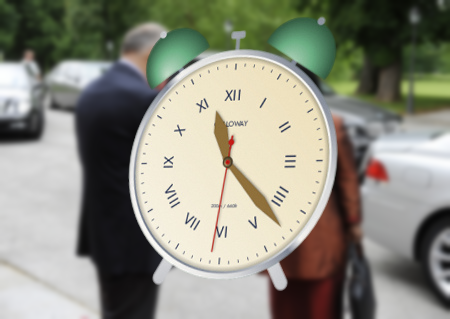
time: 11:22:31
